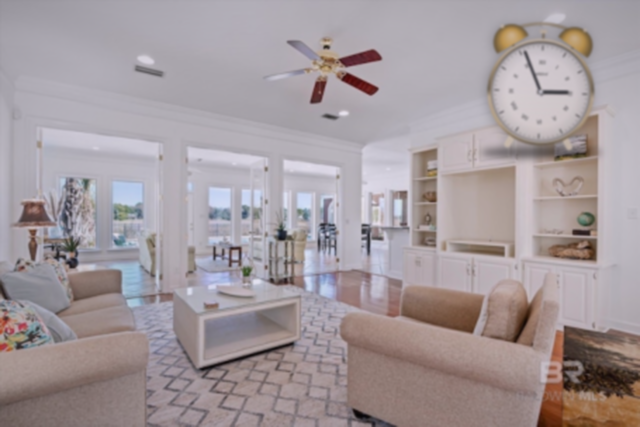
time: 2:56
